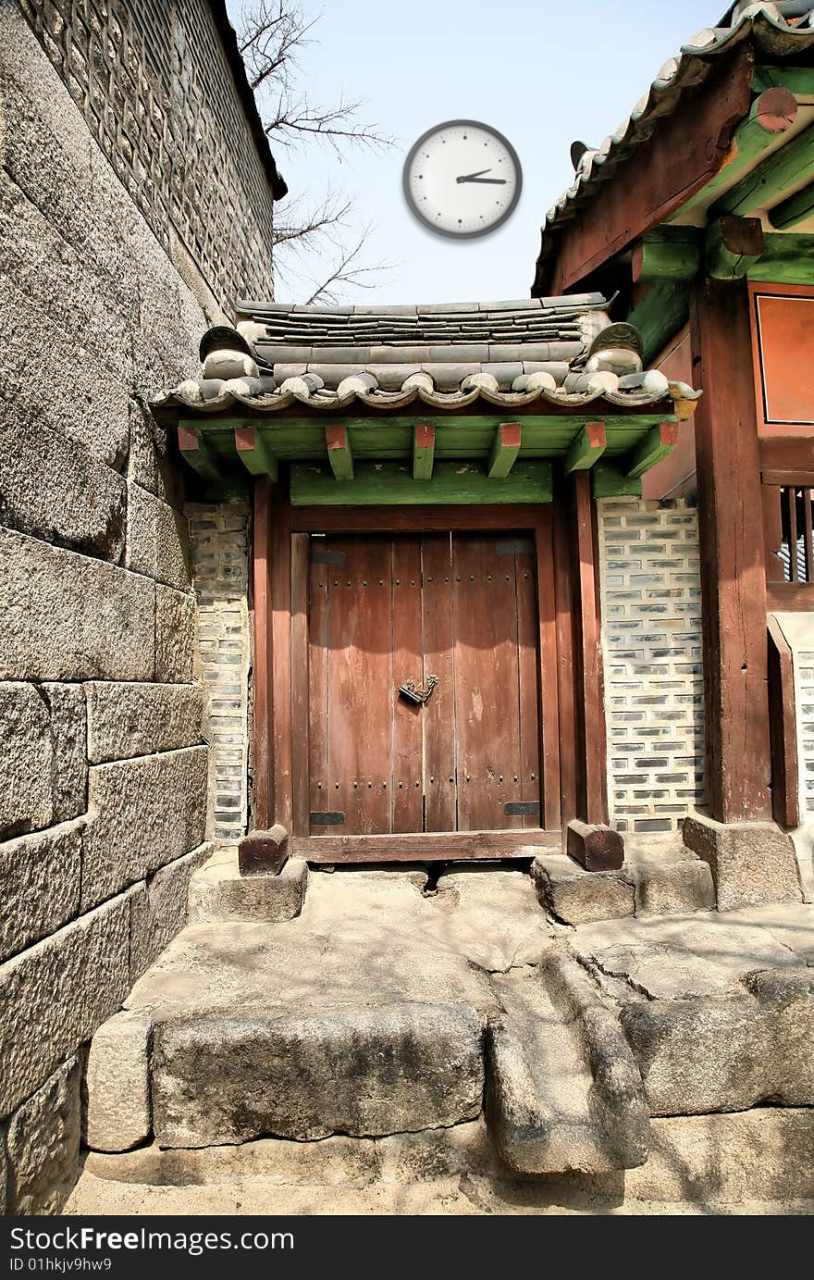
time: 2:15
